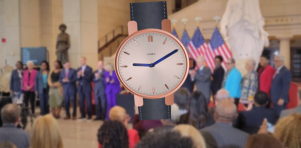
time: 9:10
